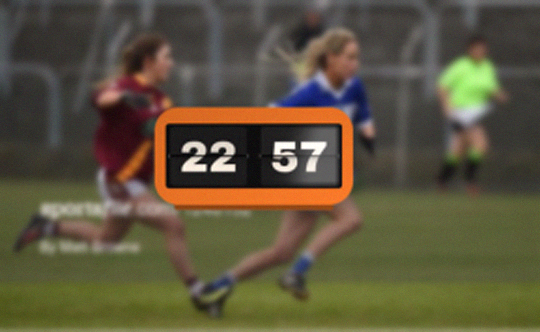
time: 22:57
